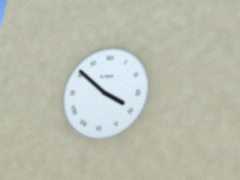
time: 3:51
